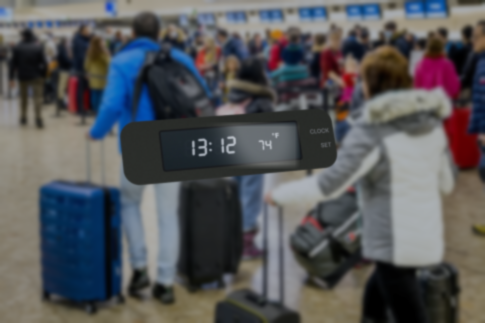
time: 13:12
